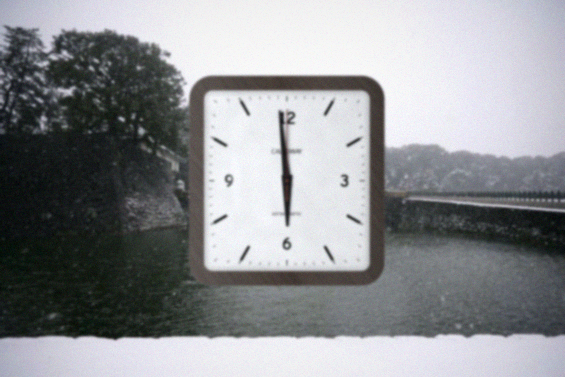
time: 5:59:00
